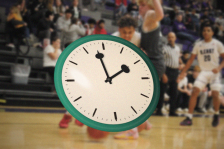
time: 1:58
